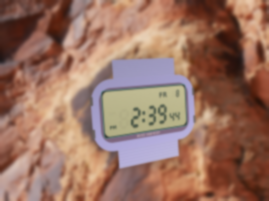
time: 2:39
